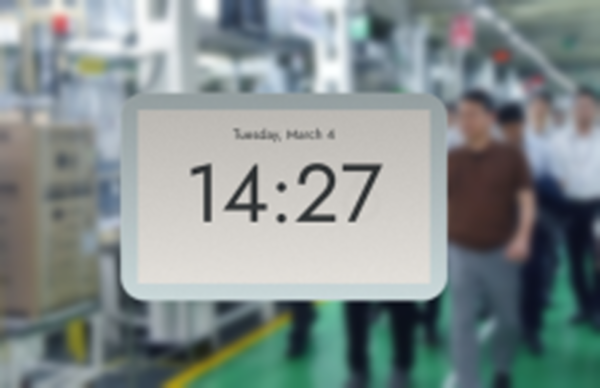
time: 14:27
